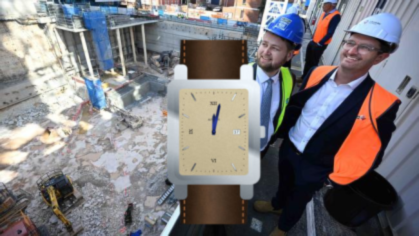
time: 12:02
